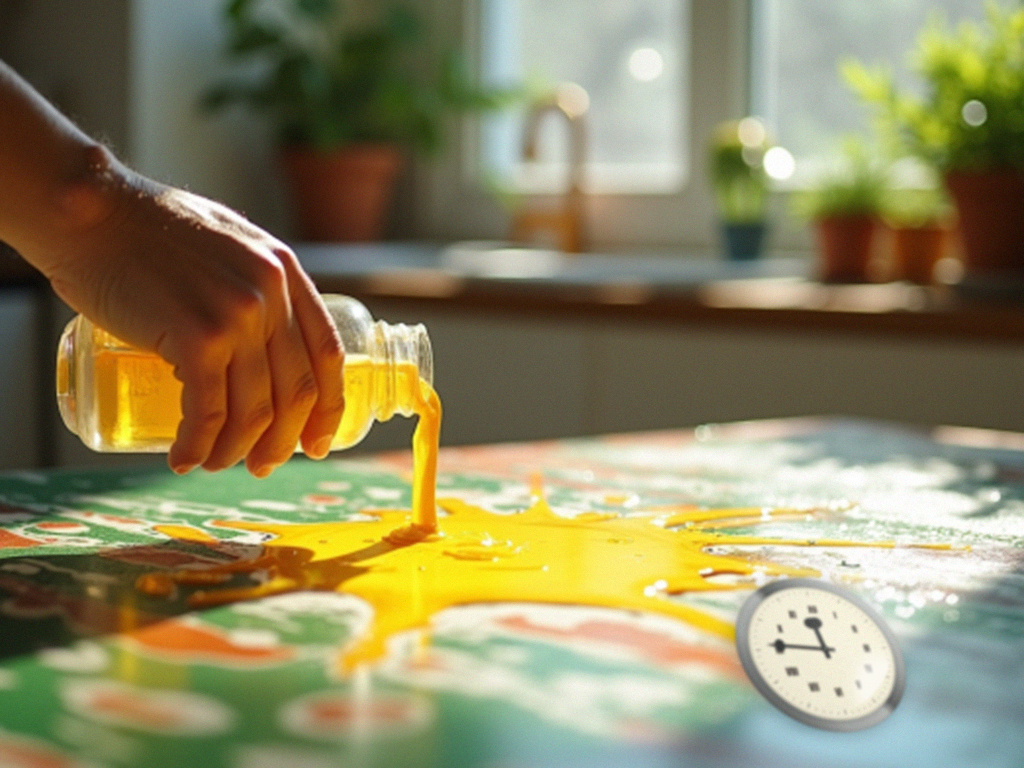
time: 11:46
